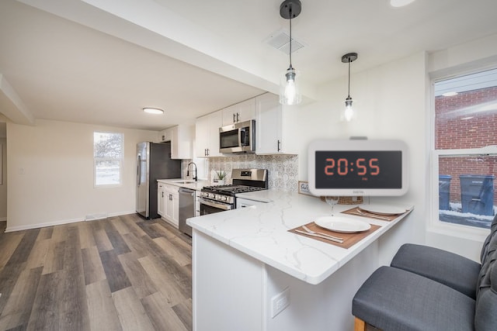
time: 20:55
